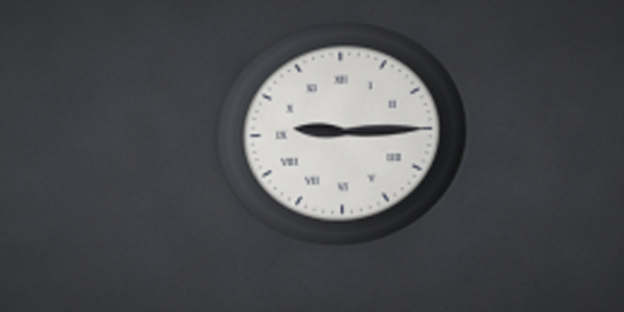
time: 9:15
